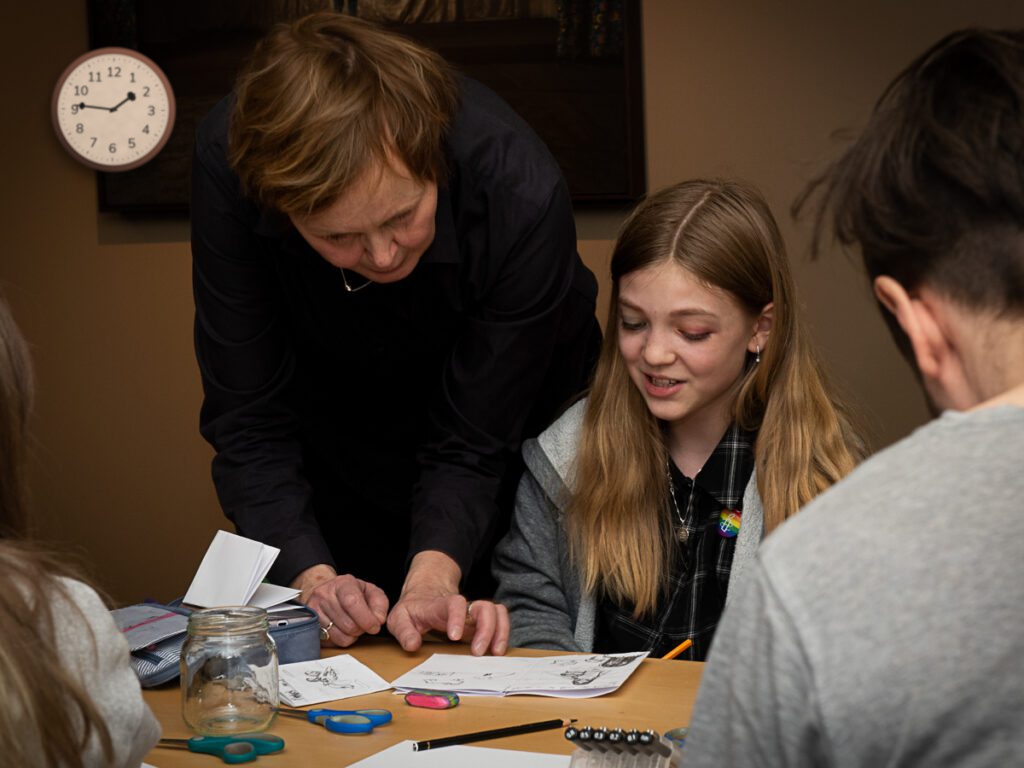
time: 1:46
